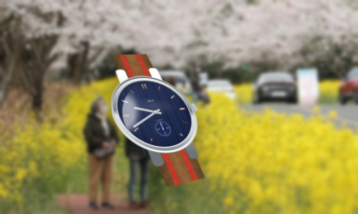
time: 9:41
